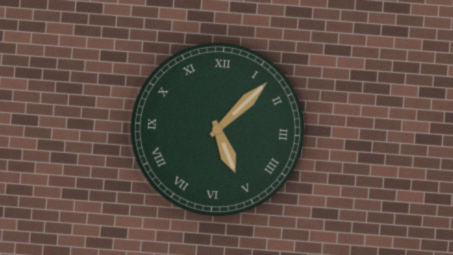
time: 5:07
